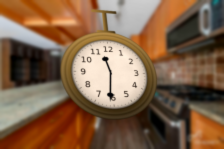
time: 11:31
